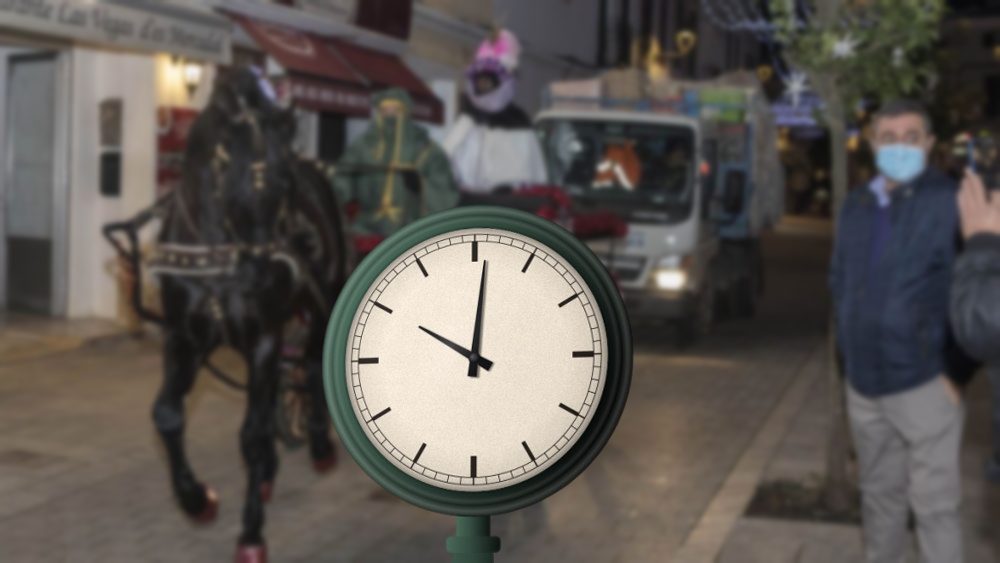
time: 10:01
